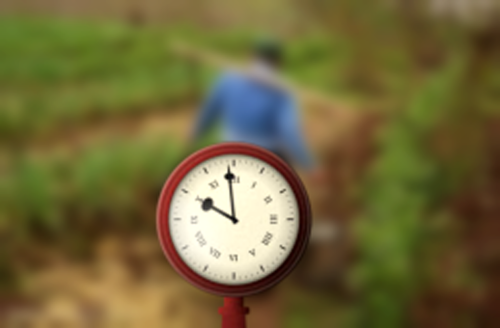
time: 9:59
